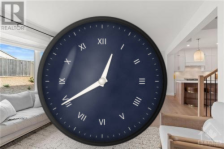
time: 12:40
